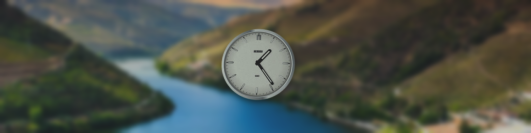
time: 1:24
